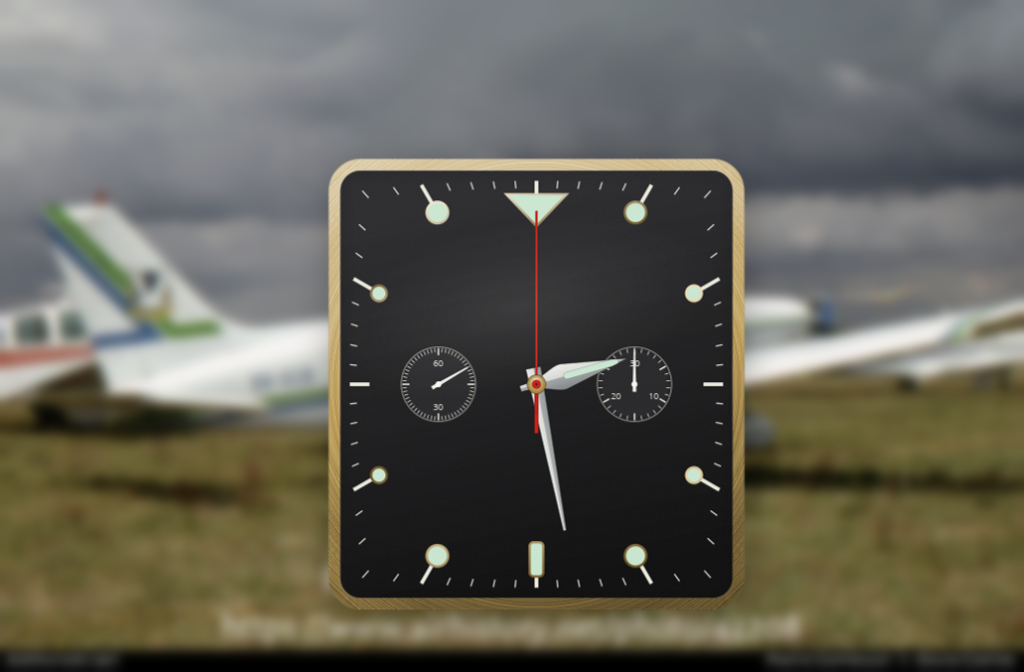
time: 2:28:10
